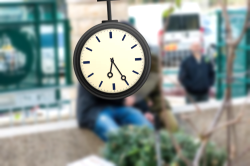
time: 6:25
